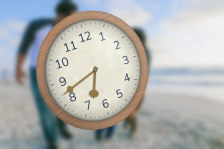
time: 6:42
